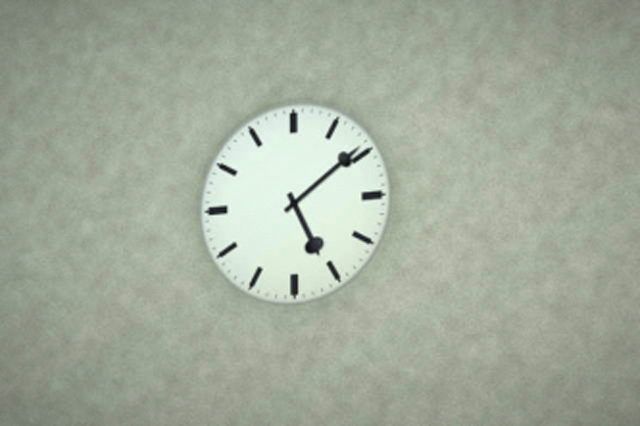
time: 5:09
